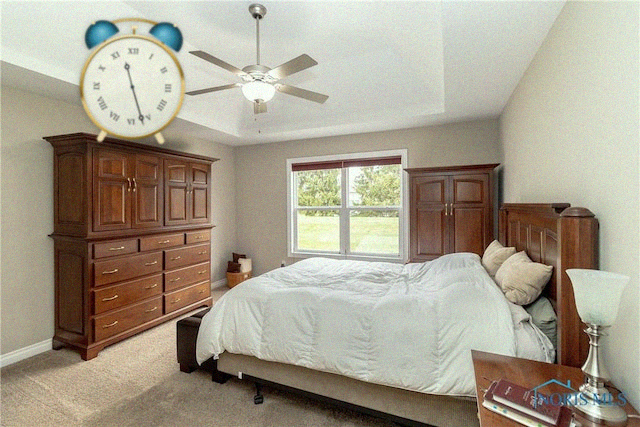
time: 11:27
